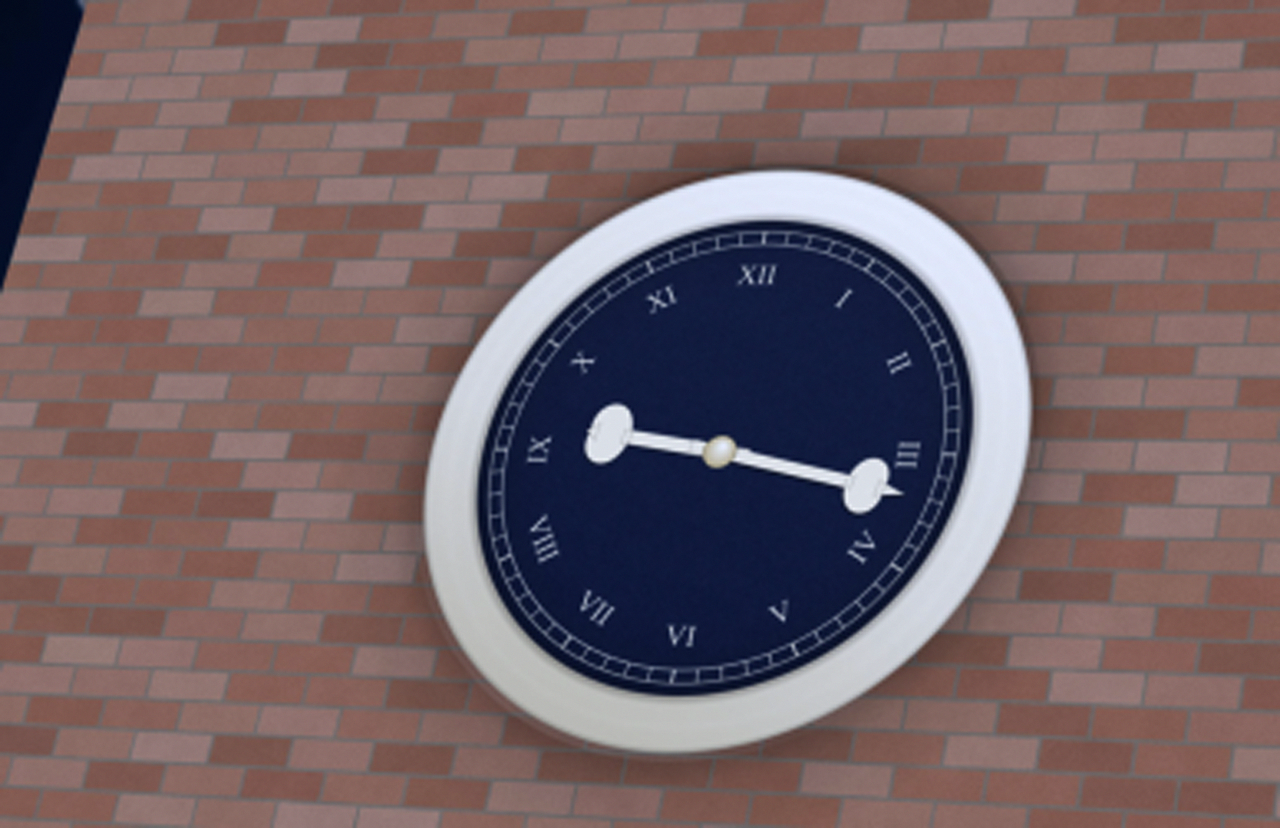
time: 9:17
